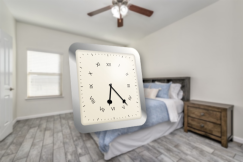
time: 6:23
